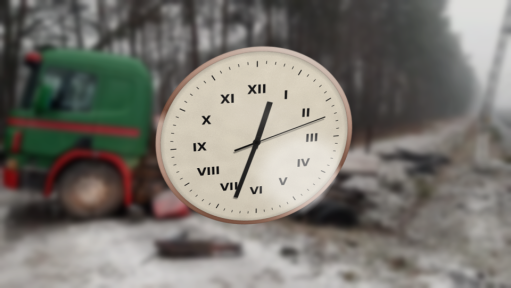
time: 12:33:12
